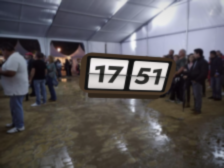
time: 17:51
